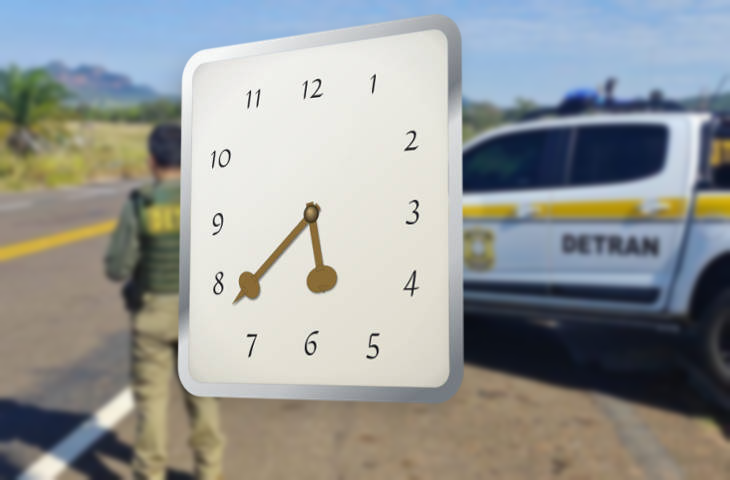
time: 5:38
